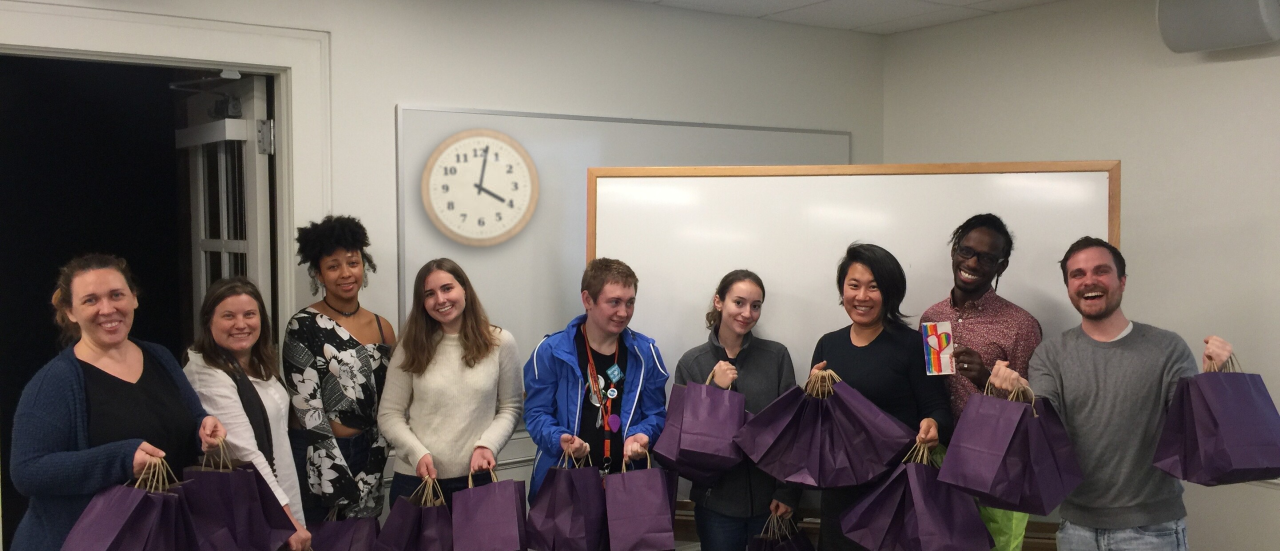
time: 4:02
